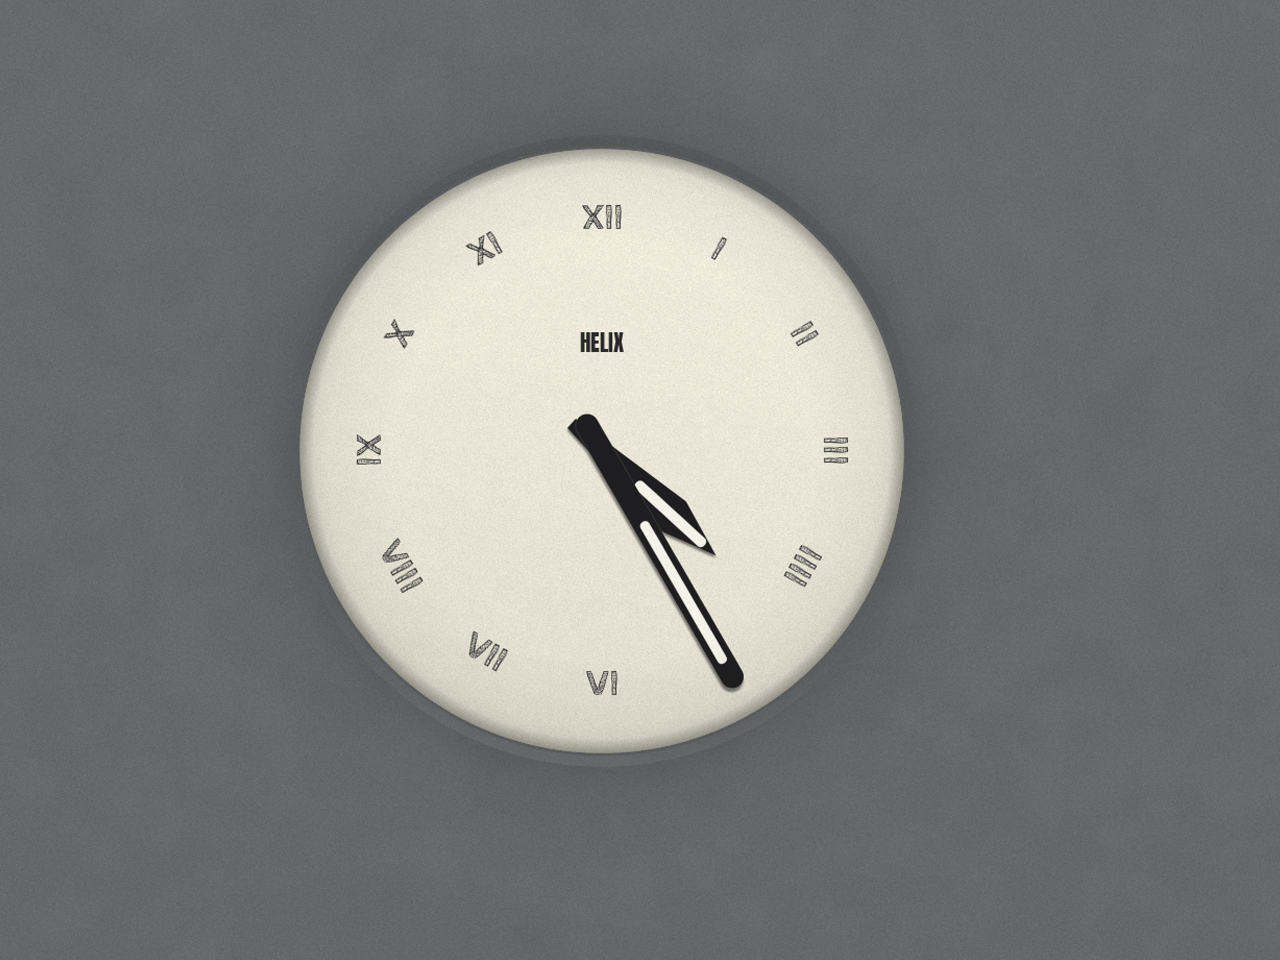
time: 4:25
